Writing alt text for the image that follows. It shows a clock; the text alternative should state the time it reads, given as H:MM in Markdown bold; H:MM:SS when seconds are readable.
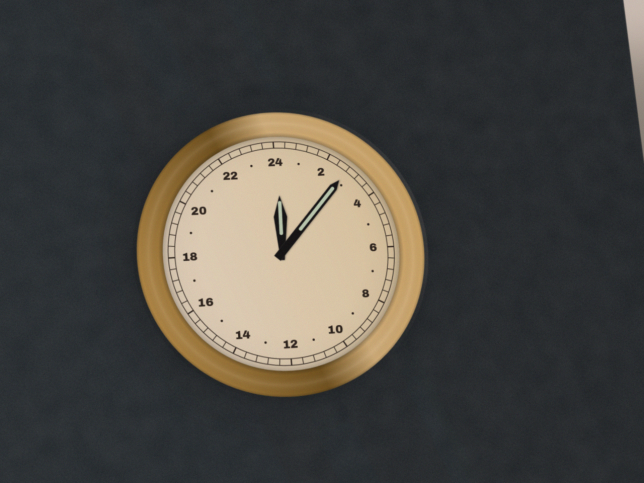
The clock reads **0:07**
